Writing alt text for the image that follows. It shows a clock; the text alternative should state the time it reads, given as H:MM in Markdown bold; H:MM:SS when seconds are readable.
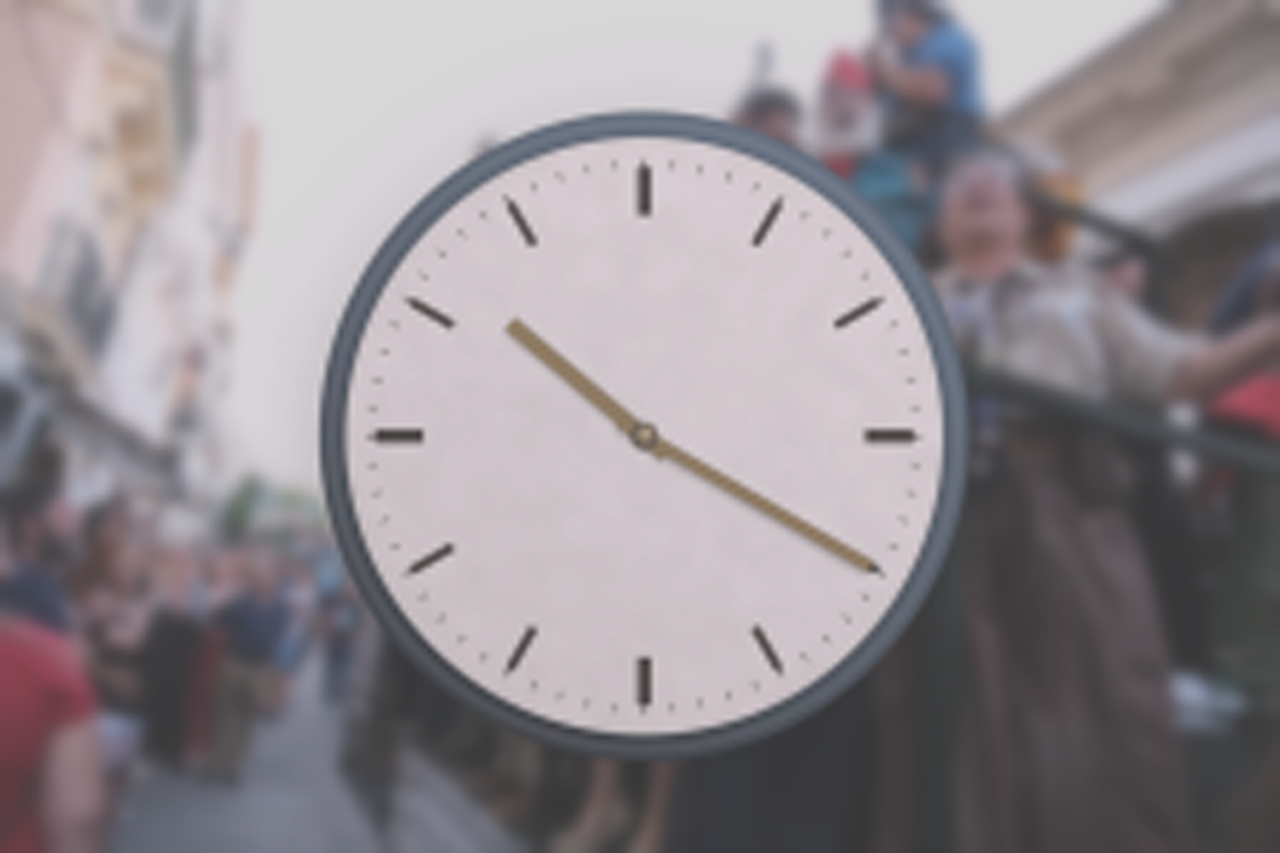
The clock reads **10:20**
